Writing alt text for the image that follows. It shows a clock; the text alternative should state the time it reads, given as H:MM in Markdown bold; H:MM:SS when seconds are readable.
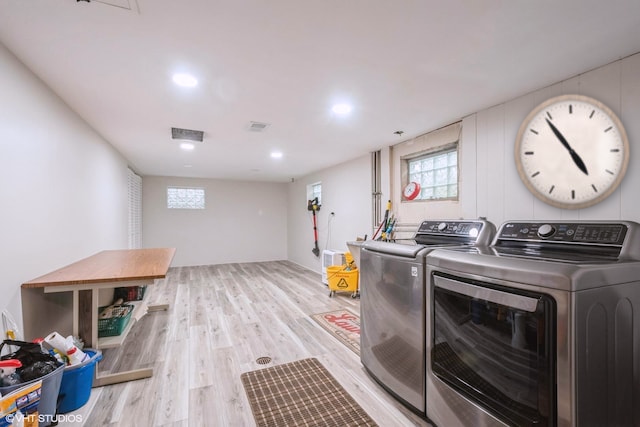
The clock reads **4:54**
